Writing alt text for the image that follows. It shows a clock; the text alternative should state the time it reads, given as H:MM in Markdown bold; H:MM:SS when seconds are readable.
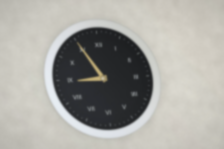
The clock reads **8:55**
